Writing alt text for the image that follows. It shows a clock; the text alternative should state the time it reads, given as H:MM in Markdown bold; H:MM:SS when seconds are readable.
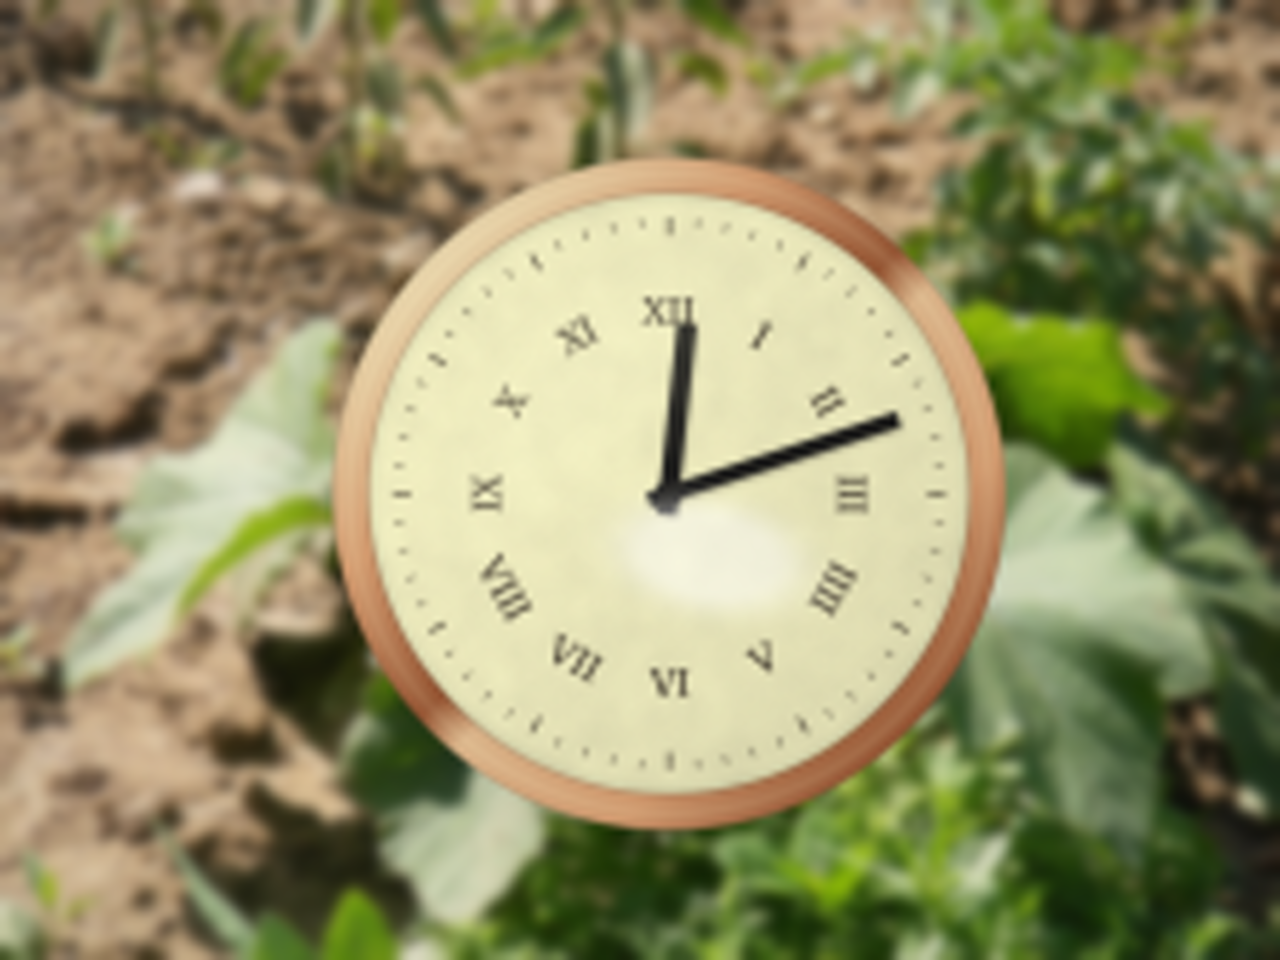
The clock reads **12:12**
